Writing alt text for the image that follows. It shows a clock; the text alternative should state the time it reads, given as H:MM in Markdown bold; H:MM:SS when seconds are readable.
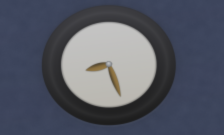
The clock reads **8:27**
